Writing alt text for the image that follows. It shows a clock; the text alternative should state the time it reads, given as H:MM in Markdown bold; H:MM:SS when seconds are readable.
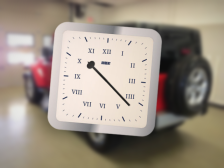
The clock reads **10:22**
